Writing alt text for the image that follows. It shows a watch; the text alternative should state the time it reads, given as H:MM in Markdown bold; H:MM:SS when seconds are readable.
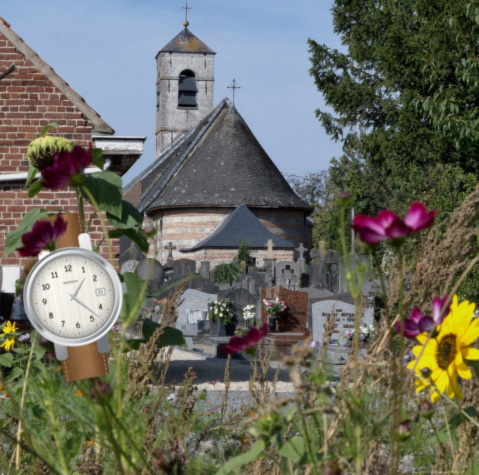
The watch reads **1:23**
